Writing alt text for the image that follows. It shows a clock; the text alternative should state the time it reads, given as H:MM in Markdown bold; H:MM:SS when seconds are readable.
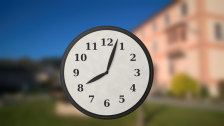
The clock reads **8:03**
